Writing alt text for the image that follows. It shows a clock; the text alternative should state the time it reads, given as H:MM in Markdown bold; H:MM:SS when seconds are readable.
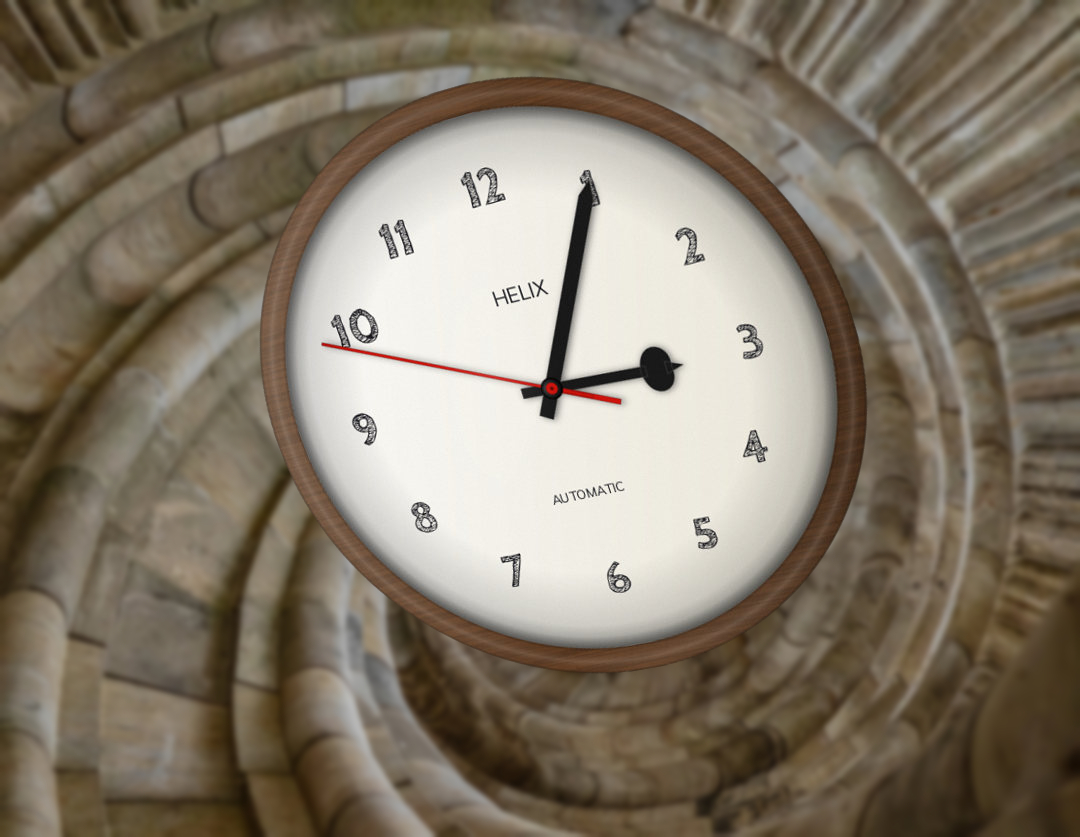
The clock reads **3:04:49**
